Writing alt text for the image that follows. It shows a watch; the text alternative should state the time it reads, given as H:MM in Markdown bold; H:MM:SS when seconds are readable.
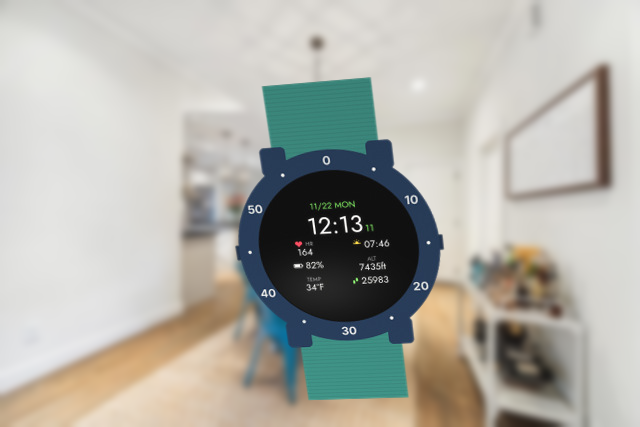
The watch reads **12:13:11**
